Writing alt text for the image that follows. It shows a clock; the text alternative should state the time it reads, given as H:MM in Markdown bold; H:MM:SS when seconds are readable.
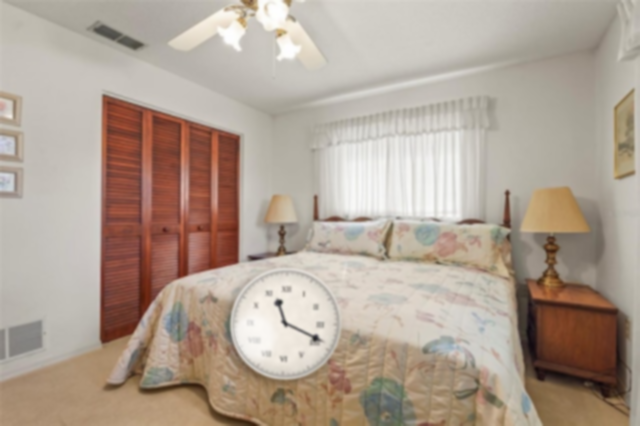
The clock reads **11:19**
